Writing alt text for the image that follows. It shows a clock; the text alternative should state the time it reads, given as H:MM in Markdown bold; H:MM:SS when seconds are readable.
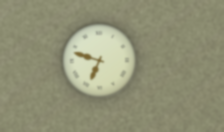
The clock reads **6:48**
